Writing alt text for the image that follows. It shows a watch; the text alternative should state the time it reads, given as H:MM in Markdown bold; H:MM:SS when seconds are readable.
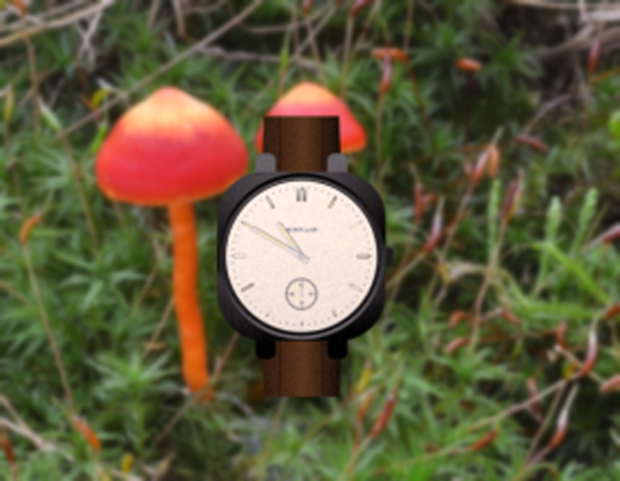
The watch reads **10:50**
